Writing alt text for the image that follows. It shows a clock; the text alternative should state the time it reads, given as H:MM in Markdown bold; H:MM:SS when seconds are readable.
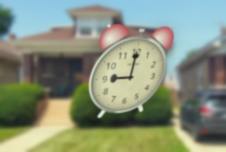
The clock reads **9:00**
